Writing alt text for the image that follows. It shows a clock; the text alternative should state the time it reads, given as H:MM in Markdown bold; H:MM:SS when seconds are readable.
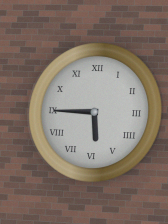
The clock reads **5:45**
